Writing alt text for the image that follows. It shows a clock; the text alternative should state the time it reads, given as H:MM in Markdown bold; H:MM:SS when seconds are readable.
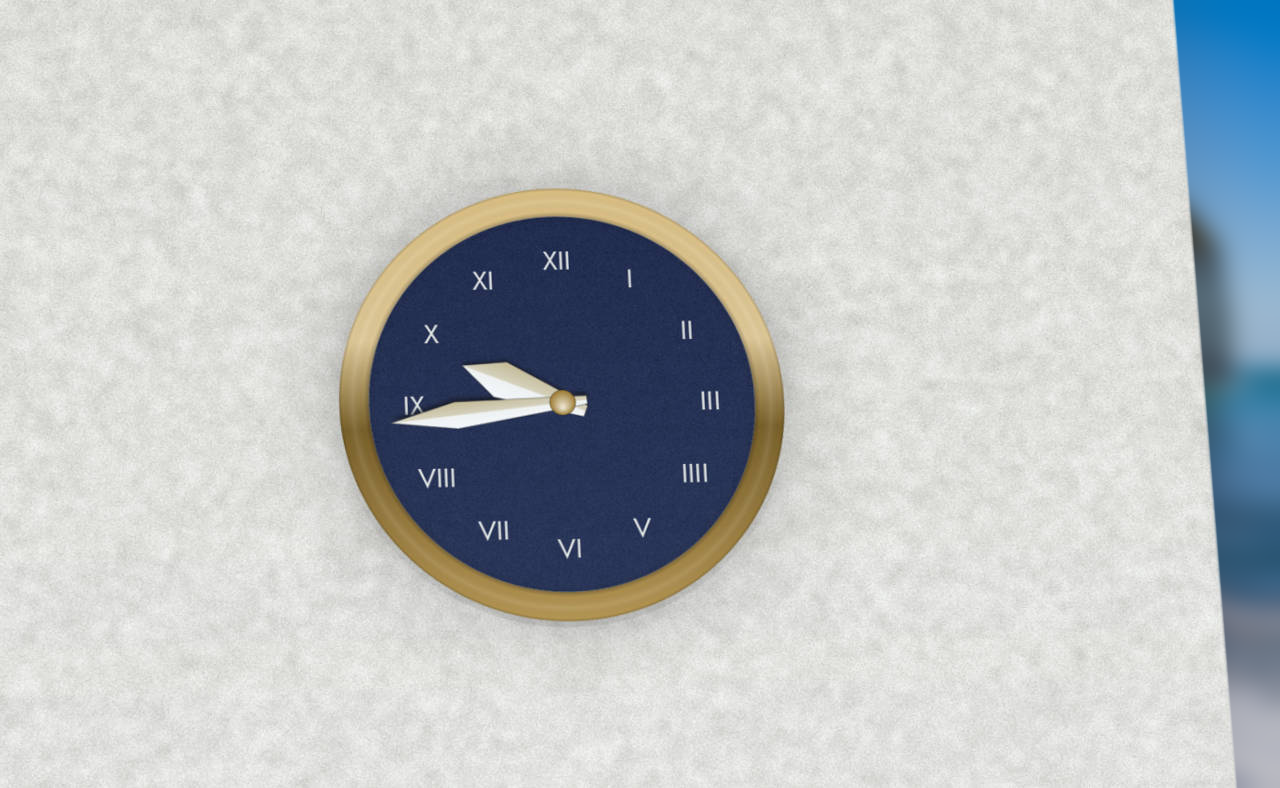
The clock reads **9:44**
